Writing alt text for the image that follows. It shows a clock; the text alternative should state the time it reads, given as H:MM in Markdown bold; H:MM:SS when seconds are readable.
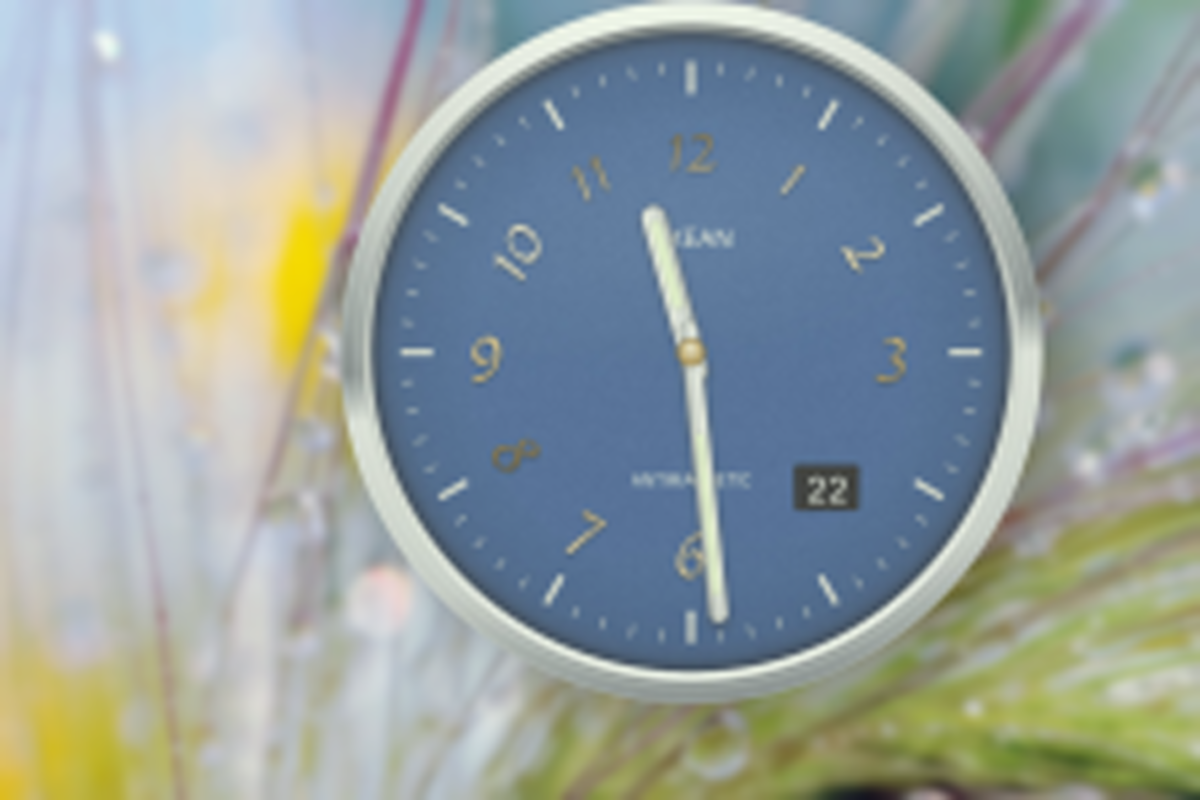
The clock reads **11:29**
